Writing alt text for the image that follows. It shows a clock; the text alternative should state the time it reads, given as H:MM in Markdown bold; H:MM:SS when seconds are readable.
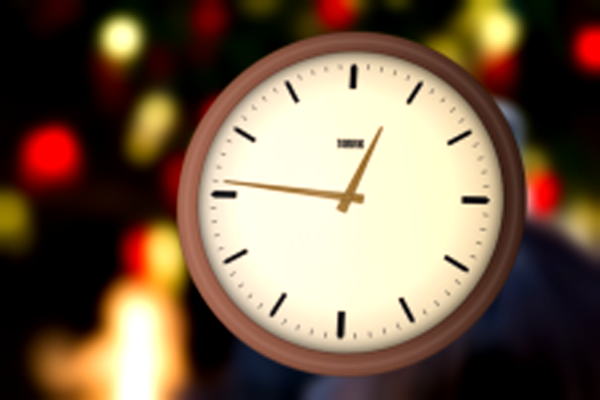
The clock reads **12:46**
